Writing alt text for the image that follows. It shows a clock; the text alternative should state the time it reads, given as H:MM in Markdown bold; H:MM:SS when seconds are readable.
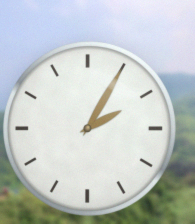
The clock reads **2:05**
